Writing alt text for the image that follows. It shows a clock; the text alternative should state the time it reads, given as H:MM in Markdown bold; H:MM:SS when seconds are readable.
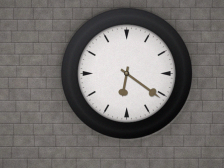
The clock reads **6:21**
